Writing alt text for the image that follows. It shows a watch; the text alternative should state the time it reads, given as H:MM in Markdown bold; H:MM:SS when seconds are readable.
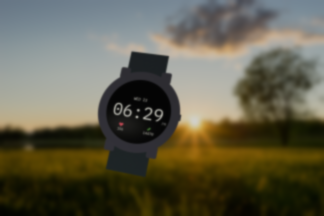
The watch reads **6:29**
